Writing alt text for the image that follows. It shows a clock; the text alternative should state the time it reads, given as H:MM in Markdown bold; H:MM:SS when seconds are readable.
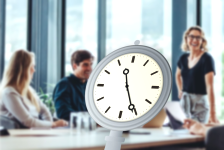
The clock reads **11:26**
